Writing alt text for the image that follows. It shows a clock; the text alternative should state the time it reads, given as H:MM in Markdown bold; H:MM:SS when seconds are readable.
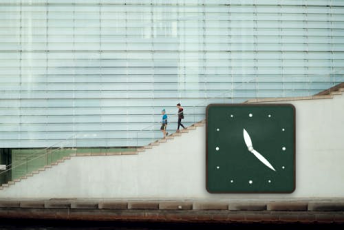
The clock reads **11:22**
